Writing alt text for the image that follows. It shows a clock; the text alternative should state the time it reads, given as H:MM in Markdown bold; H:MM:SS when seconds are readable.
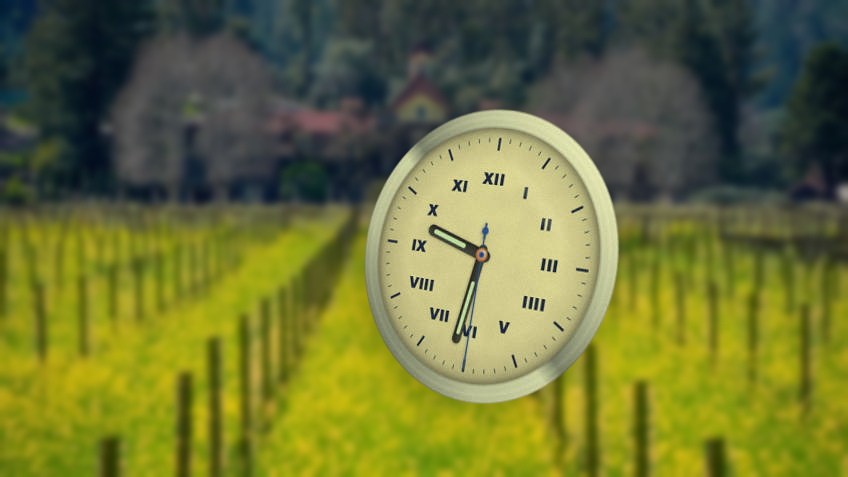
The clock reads **9:31:30**
